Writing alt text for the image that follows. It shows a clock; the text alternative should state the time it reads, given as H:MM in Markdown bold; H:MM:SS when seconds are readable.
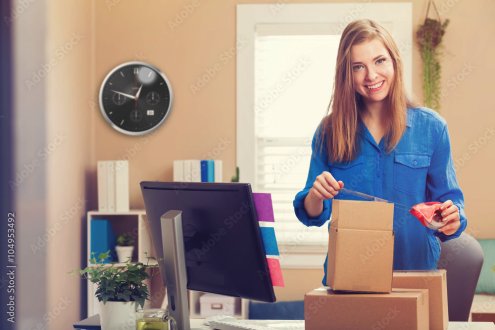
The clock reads **12:48**
